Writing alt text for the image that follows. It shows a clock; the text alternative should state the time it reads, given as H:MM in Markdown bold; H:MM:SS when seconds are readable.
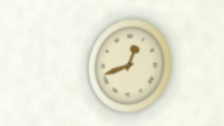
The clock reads **12:42**
